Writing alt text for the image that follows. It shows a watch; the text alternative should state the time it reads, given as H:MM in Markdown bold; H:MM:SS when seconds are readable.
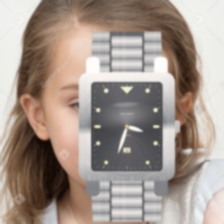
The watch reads **3:33**
